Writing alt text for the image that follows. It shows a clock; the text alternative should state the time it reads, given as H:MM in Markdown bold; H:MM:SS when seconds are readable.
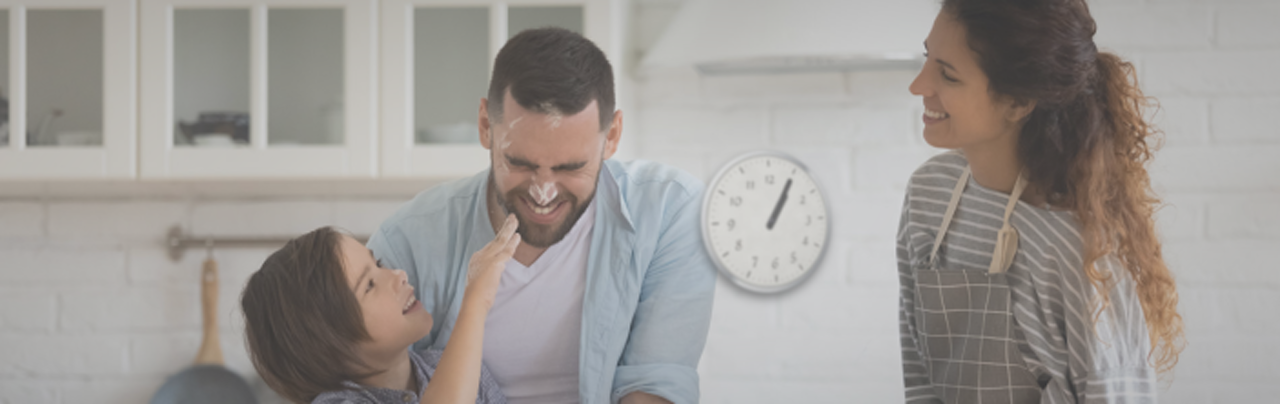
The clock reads **1:05**
